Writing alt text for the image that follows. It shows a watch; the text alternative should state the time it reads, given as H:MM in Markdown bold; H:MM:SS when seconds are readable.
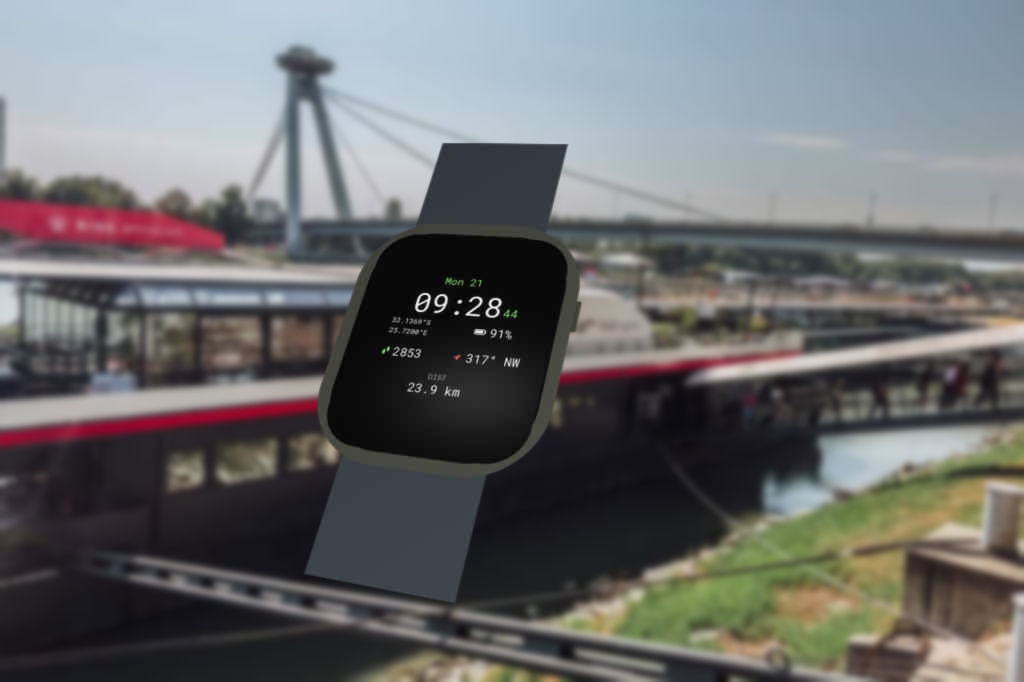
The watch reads **9:28:44**
